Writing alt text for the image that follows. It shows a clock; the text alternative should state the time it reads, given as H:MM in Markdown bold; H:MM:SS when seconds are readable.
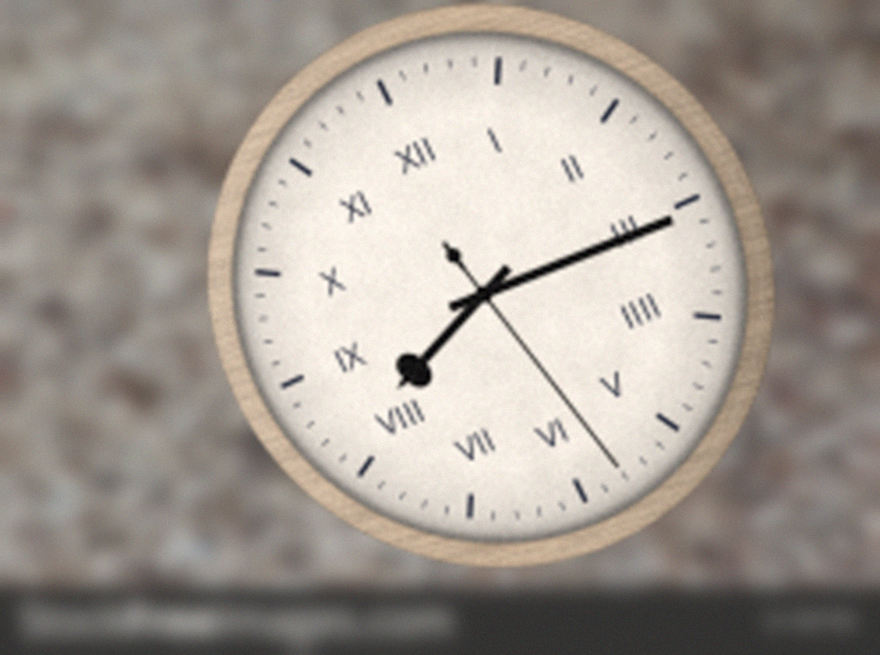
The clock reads **8:15:28**
